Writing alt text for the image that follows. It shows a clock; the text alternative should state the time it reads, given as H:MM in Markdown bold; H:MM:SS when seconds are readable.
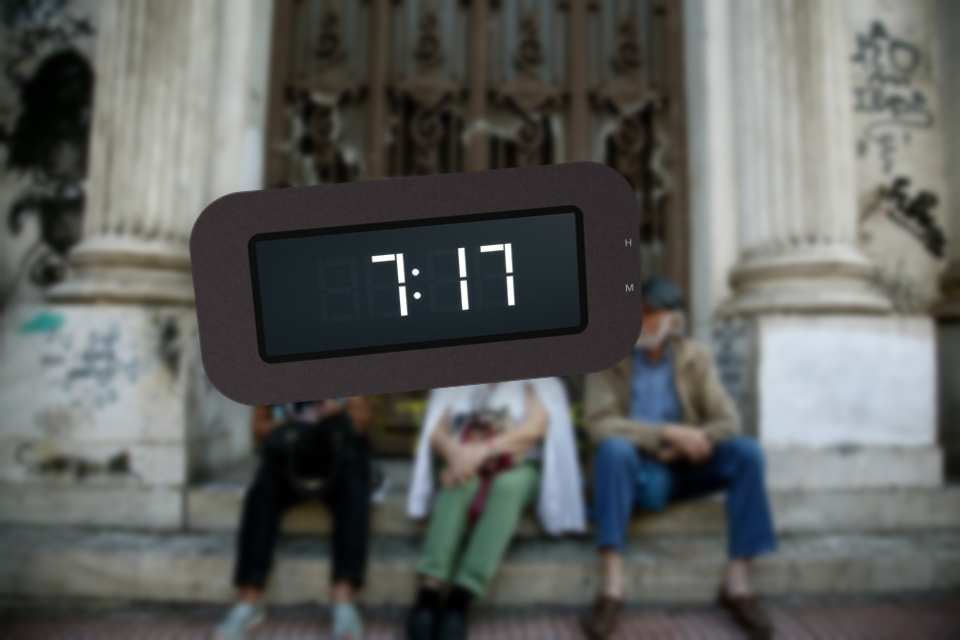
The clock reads **7:17**
